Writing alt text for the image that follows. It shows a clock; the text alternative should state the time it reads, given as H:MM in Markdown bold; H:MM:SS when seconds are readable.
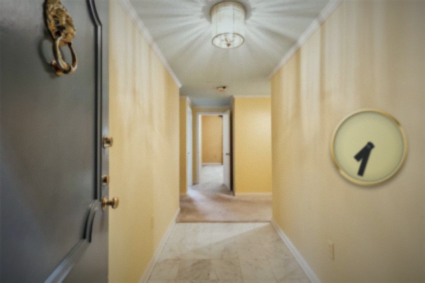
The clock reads **7:33**
